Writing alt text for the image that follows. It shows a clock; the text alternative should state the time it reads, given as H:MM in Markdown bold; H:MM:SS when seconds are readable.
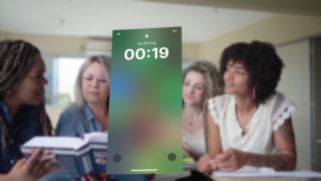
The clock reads **0:19**
